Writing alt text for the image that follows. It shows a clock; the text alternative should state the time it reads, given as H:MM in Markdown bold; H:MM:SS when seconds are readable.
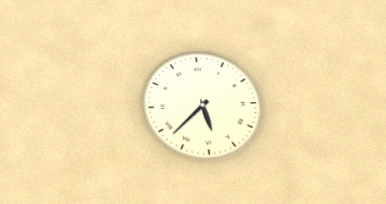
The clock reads **5:38**
